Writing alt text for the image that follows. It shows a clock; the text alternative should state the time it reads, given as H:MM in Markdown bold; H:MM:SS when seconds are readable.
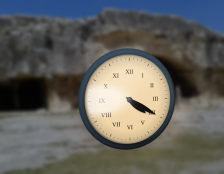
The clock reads **4:20**
